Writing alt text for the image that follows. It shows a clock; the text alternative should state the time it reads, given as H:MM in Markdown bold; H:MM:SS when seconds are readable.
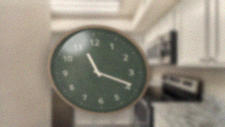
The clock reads **11:19**
